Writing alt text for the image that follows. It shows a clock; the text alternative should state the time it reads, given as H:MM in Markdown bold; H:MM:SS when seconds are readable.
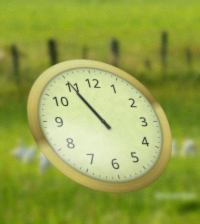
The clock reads **10:55**
